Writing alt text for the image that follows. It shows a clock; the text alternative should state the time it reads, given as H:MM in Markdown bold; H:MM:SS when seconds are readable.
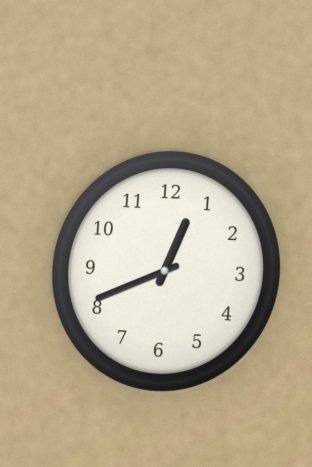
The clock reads **12:41**
